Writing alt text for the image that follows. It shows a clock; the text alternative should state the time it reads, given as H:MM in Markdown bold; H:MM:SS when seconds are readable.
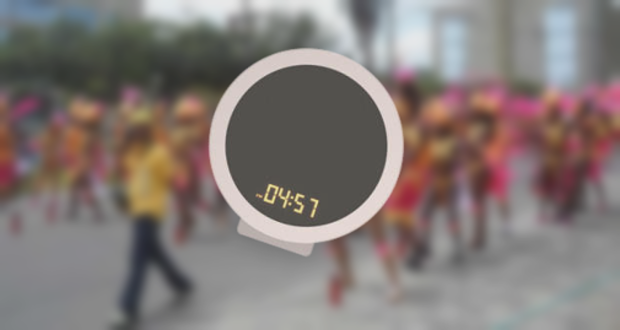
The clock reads **4:57**
